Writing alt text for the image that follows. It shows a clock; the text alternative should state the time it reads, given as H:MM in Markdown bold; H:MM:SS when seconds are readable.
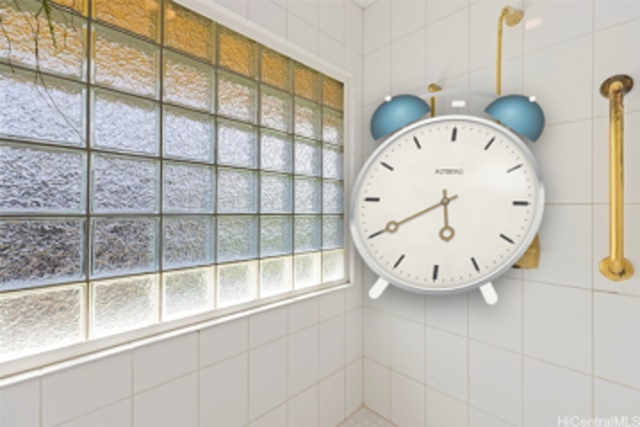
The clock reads **5:40**
